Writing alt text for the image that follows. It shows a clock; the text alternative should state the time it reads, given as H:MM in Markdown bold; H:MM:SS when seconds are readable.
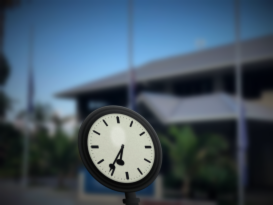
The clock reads **6:36**
